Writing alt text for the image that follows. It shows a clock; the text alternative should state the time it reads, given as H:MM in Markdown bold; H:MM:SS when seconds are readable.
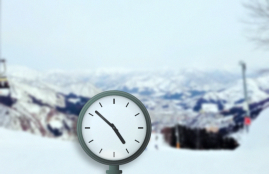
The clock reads **4:52**
